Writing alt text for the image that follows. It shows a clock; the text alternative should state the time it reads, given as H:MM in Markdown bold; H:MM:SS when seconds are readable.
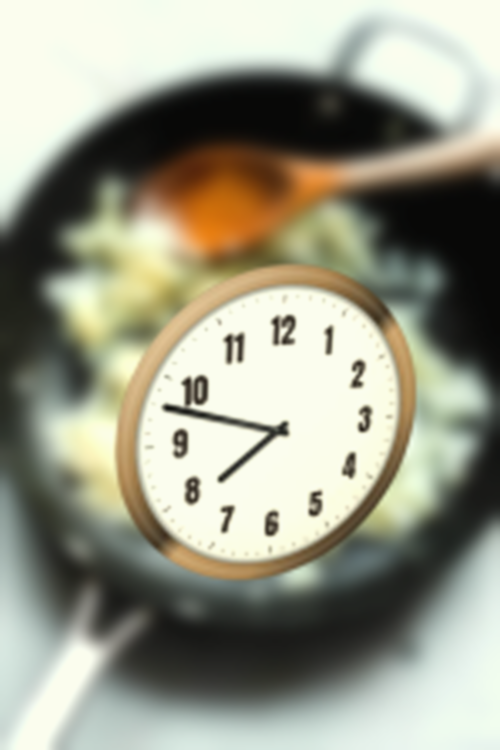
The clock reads **7:48**
